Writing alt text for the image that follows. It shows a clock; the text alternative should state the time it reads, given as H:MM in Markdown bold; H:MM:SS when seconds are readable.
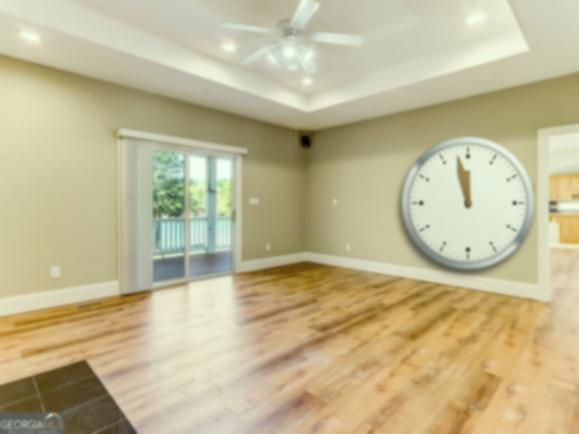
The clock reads **11:58**
